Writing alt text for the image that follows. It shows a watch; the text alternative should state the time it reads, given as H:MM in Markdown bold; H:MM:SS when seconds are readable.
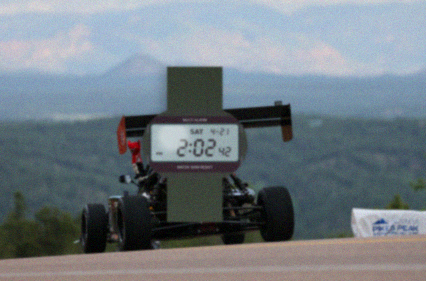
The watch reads **2:02**
